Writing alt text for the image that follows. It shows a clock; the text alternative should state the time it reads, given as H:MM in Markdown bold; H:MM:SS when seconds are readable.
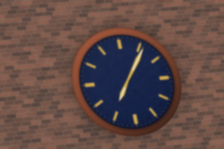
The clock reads **7:06**
